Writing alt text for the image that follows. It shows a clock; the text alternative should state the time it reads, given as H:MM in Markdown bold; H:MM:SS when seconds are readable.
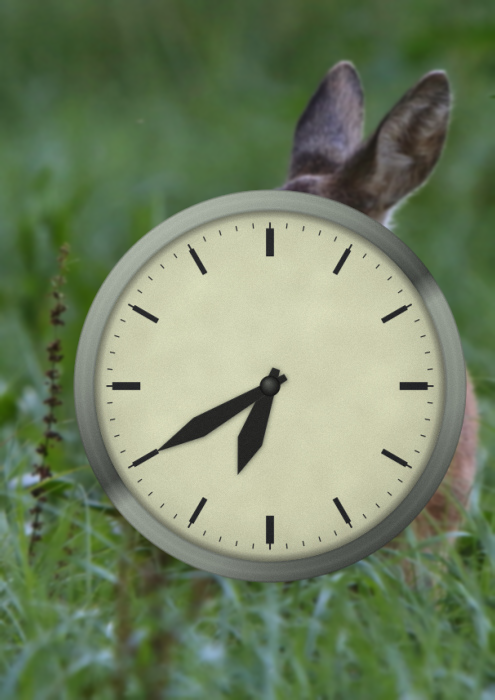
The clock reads **6:40**
